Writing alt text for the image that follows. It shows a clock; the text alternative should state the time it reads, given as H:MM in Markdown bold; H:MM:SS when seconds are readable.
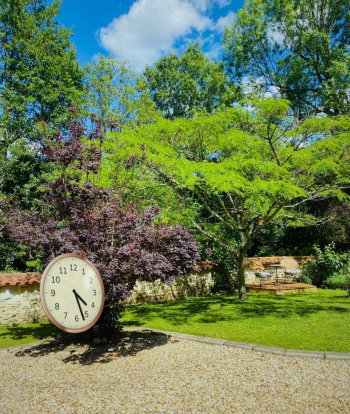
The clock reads **4:27**
